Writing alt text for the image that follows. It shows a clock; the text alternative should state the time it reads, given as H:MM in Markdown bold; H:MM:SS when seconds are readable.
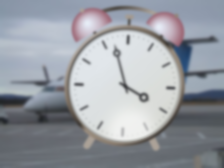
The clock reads **3:57**
